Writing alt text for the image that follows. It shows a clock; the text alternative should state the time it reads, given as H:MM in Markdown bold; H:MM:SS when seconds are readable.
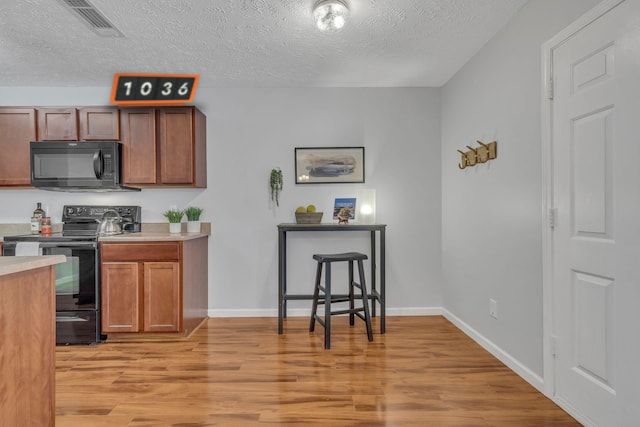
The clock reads **10:36**
